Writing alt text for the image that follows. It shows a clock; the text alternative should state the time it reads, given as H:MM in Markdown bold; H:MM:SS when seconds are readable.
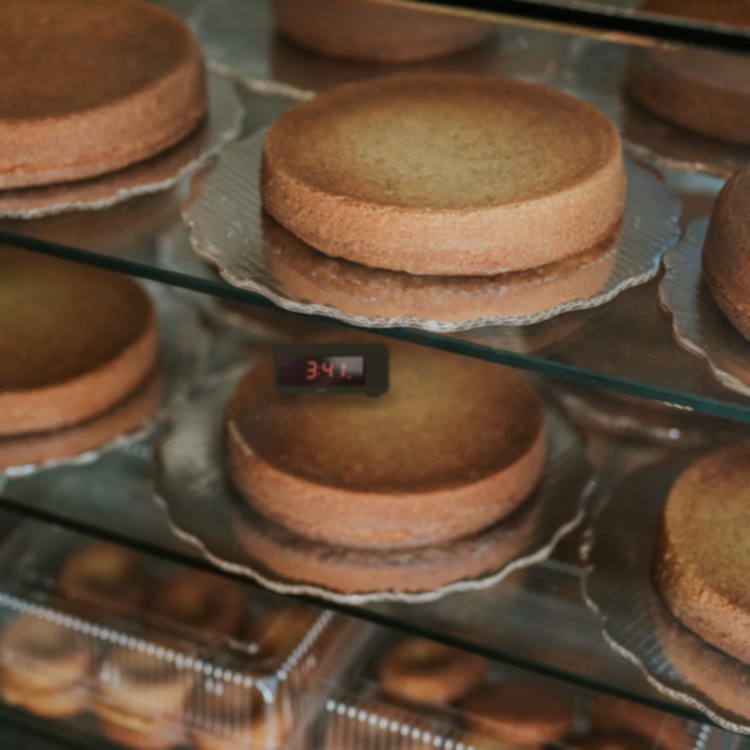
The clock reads **3:41**
